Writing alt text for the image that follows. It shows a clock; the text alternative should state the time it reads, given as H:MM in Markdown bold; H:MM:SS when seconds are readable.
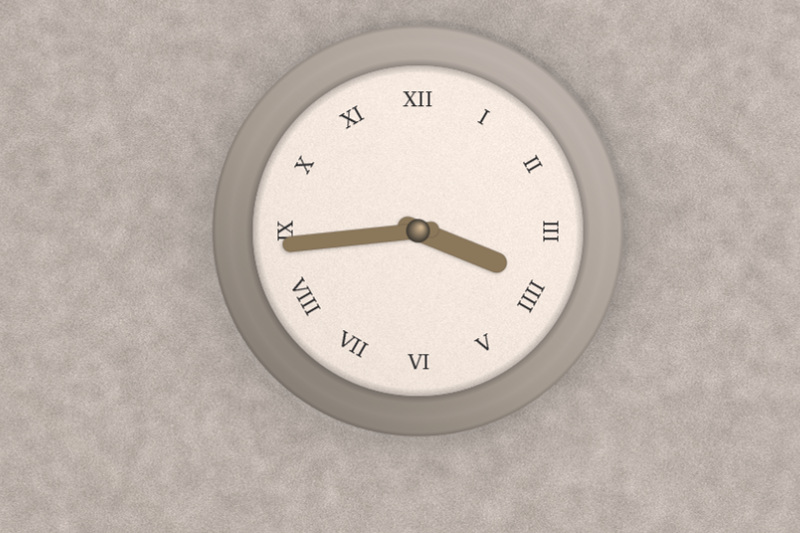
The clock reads **3:44**
